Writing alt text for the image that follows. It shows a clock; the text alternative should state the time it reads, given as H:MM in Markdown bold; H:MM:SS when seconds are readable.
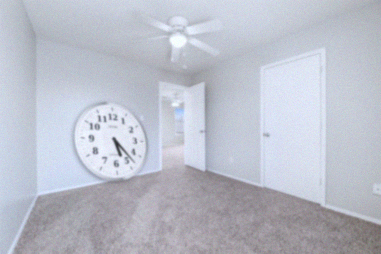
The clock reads **5:23**
